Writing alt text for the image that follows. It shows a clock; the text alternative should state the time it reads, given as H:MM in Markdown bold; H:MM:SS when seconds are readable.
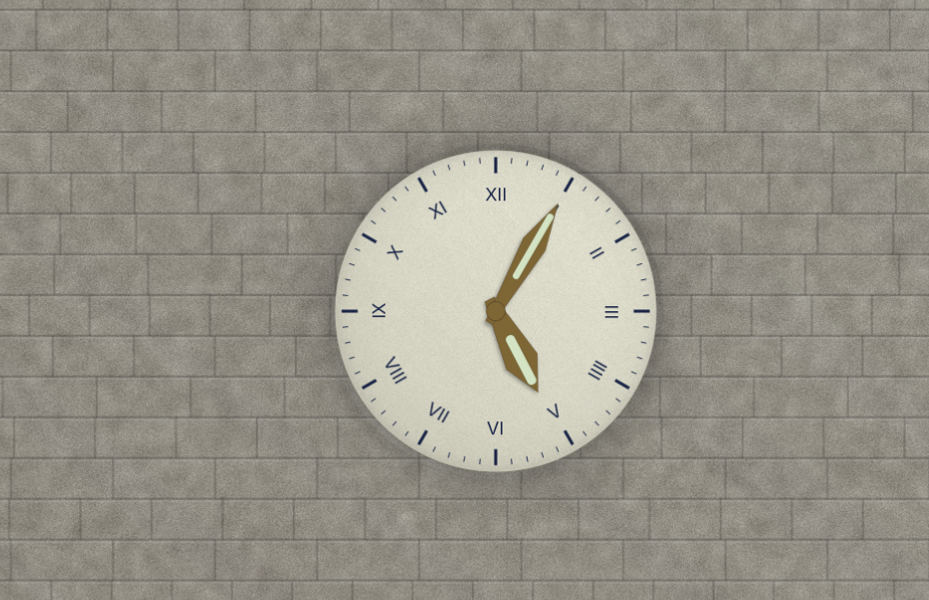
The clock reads **5:05**
